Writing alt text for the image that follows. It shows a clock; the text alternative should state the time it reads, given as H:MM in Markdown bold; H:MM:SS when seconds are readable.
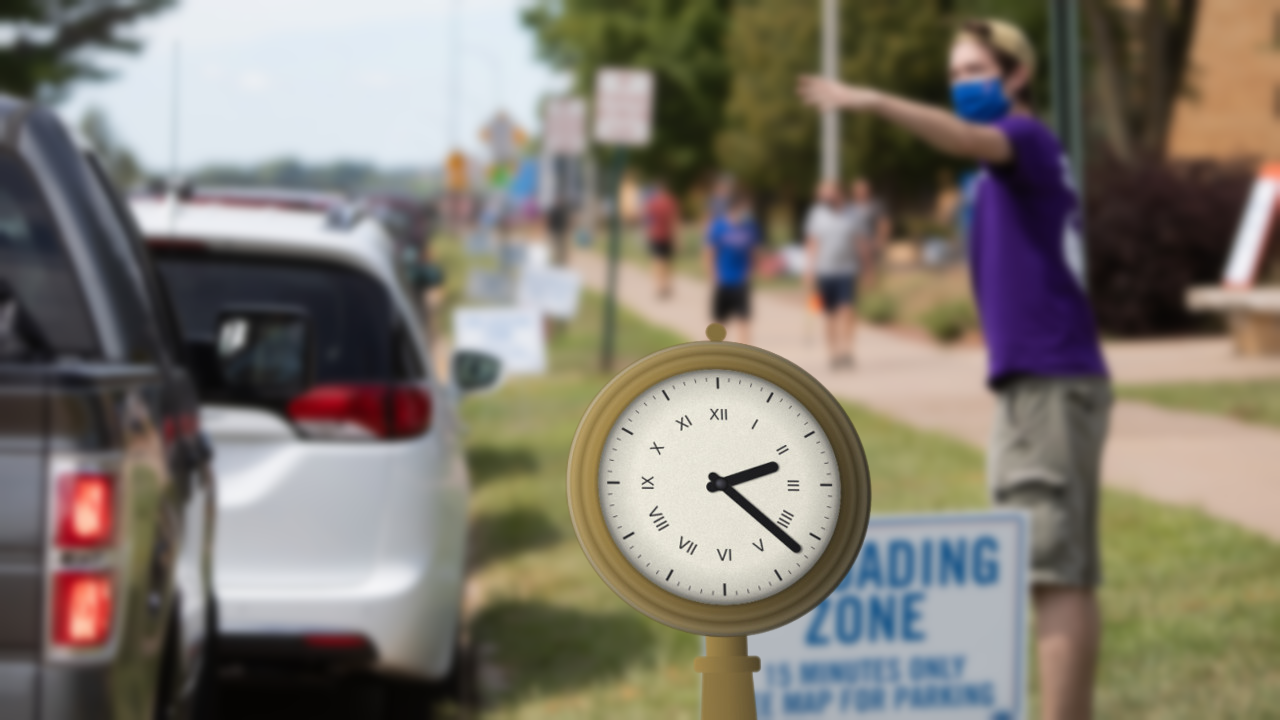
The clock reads **2:22**
